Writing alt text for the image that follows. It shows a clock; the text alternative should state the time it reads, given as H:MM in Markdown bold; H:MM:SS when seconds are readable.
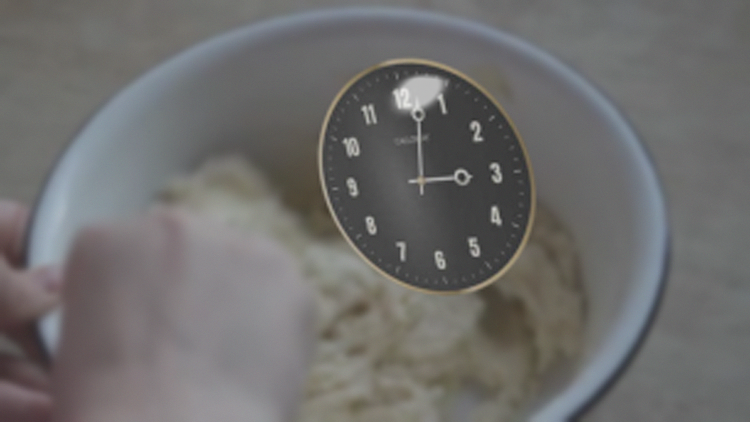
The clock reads **3:02**
